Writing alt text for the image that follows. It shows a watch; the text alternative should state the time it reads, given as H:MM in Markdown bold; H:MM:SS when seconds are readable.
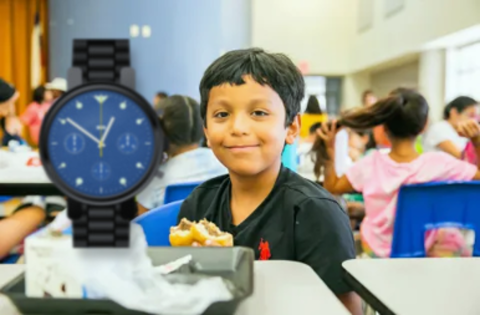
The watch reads **12:51**
